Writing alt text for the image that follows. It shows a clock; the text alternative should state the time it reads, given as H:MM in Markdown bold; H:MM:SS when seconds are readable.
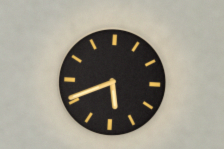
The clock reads **5:41**
